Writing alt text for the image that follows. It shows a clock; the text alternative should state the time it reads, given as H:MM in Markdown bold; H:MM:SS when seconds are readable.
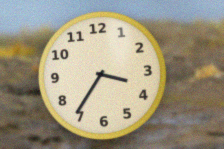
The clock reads **3:36**
